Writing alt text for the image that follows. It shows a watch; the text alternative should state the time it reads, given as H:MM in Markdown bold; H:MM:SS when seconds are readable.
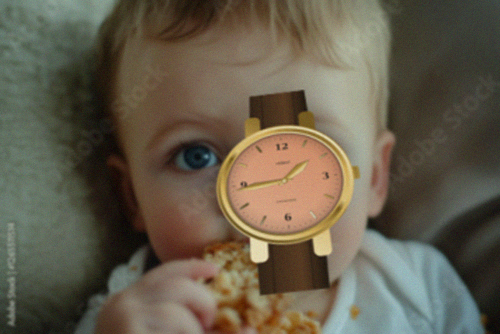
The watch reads **1:44**
